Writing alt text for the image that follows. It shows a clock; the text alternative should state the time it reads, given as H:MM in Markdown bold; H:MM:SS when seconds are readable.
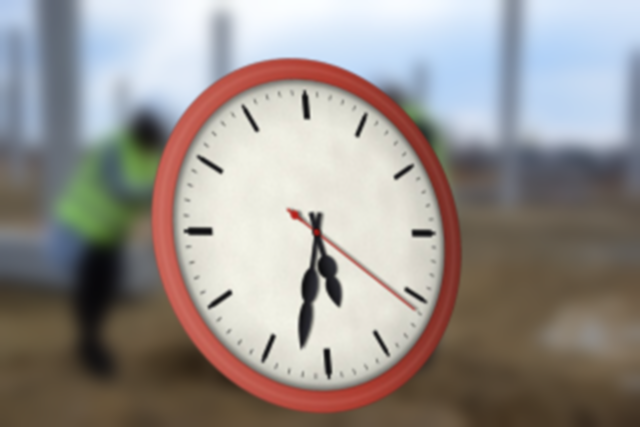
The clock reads **5:32:21**
